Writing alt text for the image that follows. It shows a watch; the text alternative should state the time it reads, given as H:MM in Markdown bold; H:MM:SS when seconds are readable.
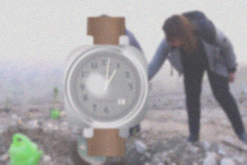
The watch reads **1:01**
